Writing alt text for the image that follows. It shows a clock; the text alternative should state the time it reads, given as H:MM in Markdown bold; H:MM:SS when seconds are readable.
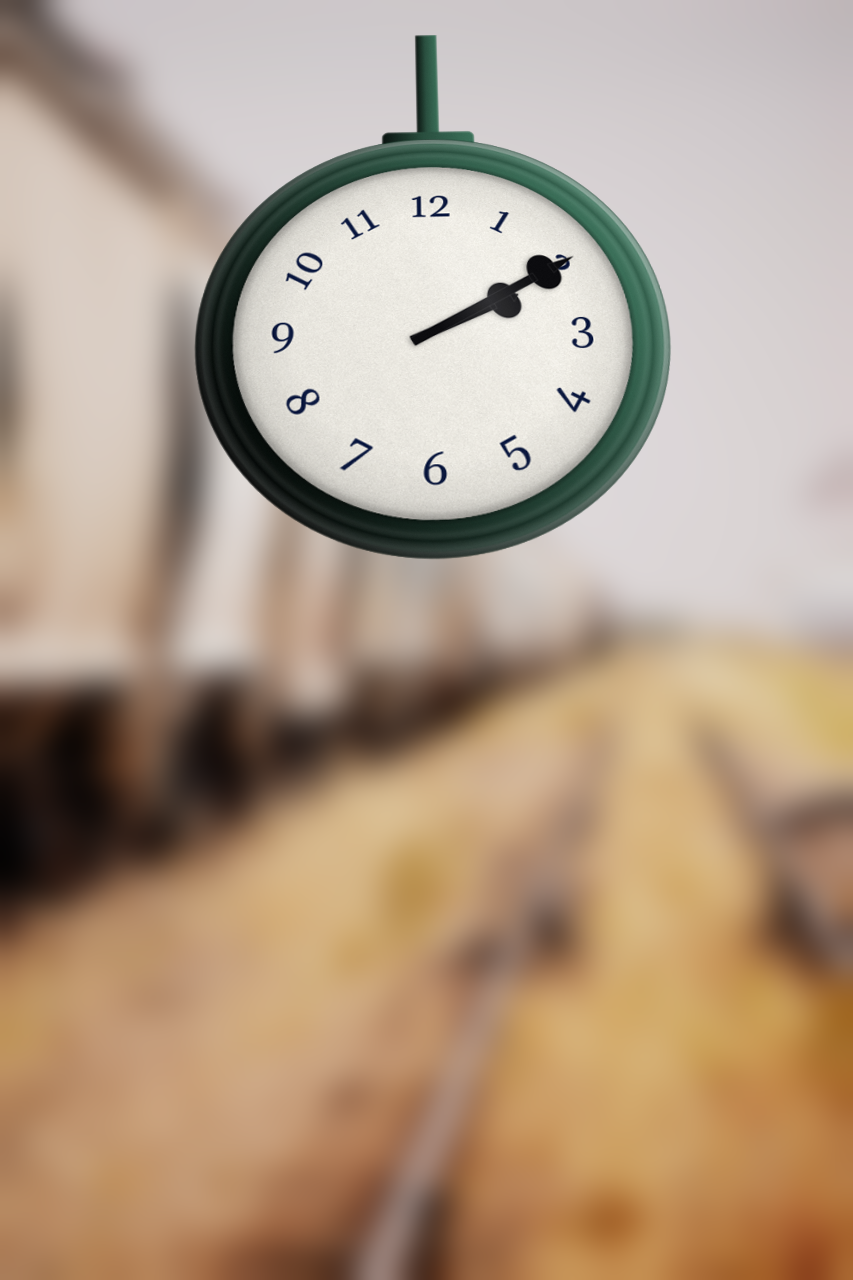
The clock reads **2:10**
